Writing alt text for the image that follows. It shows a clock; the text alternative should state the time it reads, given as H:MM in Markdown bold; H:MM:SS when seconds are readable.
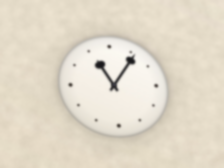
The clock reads **11:06**
